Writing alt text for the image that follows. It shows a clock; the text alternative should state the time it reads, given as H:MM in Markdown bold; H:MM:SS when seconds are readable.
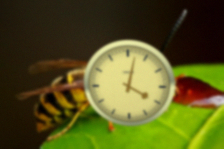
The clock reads **4:02**
